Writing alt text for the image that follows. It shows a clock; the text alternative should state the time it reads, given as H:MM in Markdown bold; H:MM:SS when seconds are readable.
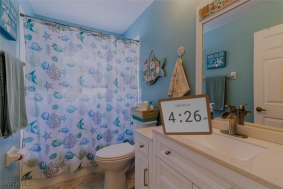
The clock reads **4:26**
